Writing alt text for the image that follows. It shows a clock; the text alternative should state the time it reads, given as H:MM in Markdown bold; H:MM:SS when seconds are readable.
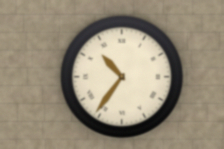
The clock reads **10:36**
